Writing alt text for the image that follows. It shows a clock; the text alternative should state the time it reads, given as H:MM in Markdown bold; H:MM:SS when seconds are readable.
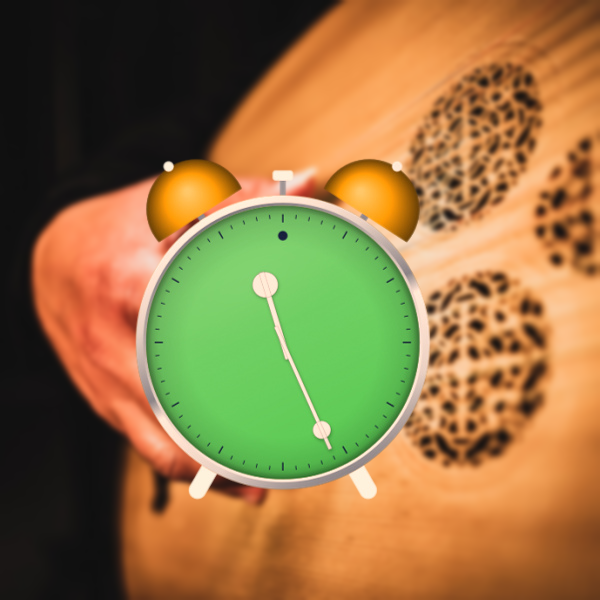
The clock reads **11:26**
